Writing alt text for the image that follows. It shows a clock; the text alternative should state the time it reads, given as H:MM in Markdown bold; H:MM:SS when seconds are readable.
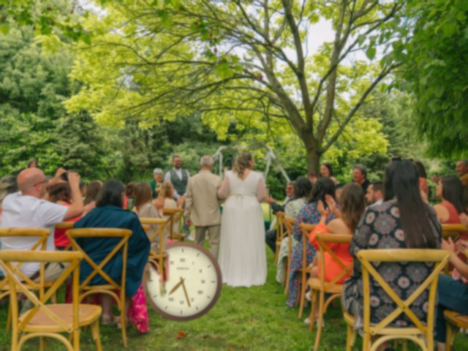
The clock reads **7:27**
